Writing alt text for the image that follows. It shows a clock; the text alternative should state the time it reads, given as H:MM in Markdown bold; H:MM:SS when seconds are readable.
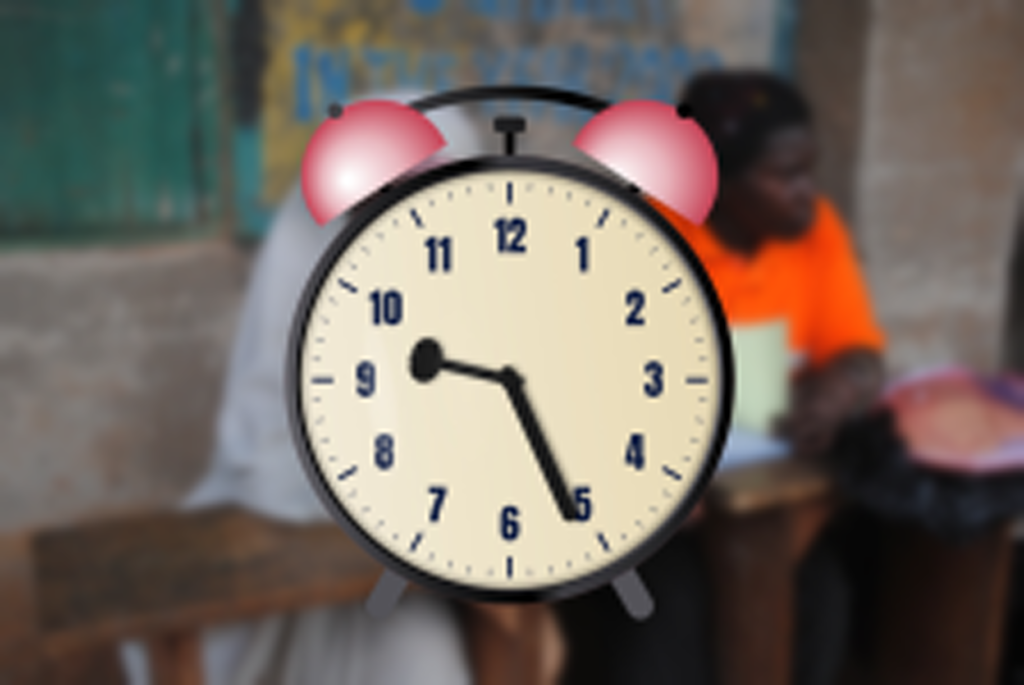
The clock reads **9:26**
